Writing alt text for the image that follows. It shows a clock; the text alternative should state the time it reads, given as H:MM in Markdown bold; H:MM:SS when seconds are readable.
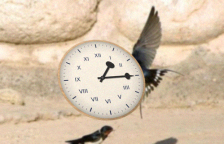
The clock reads **1:15**
